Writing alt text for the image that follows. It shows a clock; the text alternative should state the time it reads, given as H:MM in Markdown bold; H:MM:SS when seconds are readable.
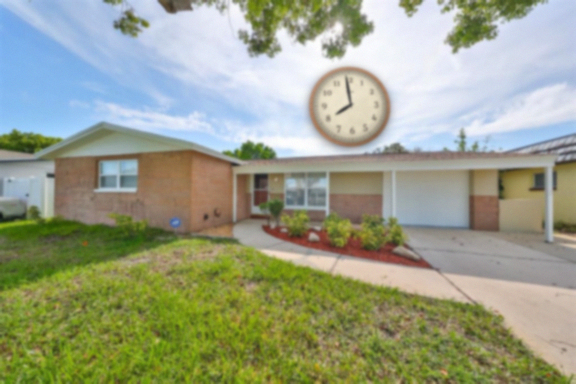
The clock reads **7:59**
